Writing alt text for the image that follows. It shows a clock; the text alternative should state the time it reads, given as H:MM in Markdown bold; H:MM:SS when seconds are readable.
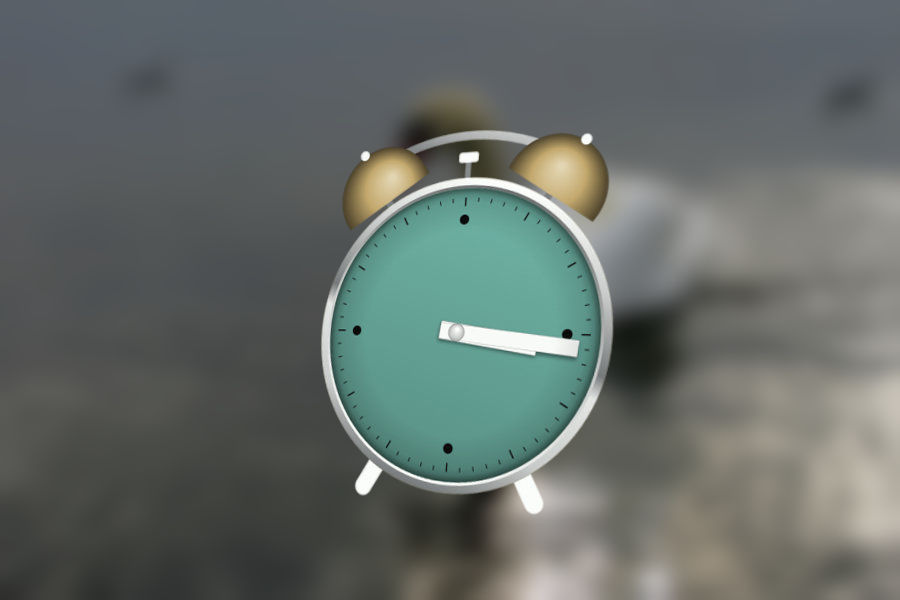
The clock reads **3:16**
